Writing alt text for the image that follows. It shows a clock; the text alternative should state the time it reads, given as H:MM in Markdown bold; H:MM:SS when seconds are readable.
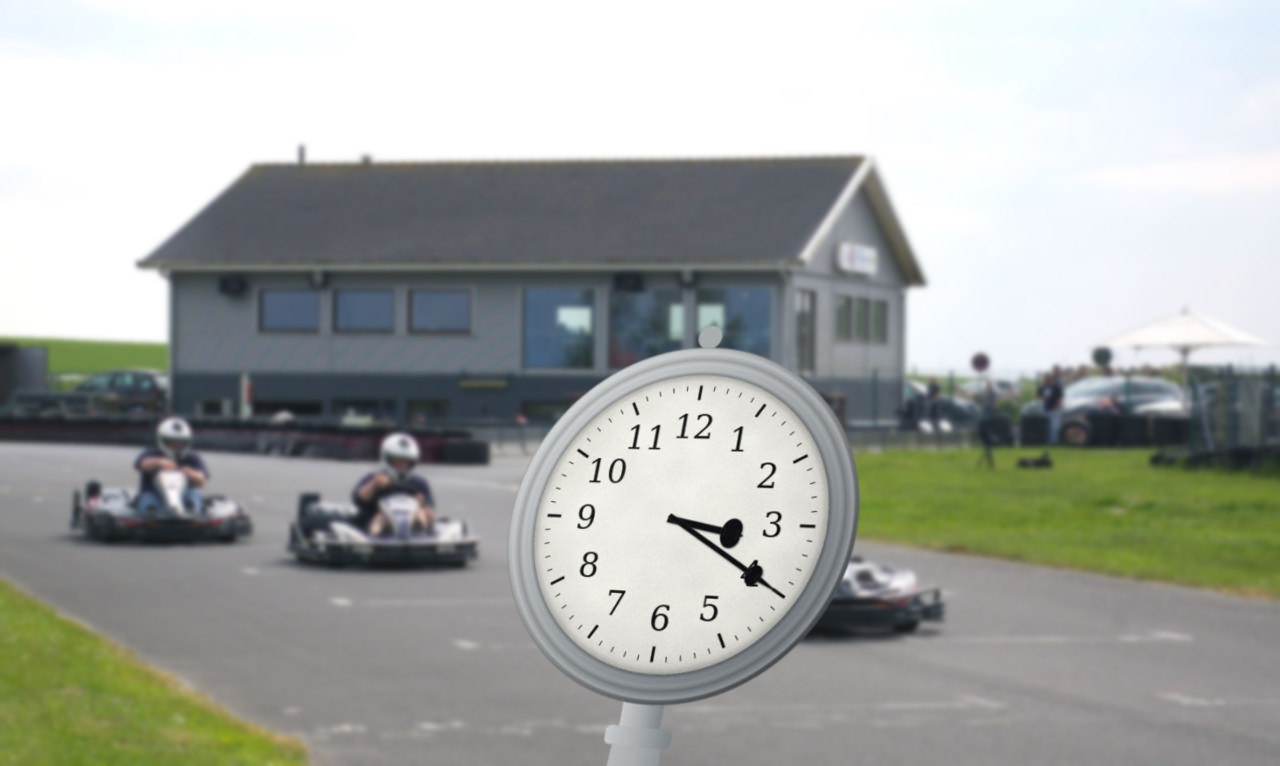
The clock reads **3:20**
